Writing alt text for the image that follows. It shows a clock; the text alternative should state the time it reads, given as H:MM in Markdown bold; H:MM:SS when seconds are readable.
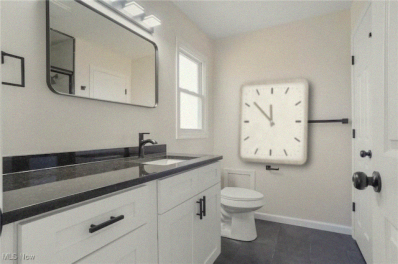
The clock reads **11:52**
